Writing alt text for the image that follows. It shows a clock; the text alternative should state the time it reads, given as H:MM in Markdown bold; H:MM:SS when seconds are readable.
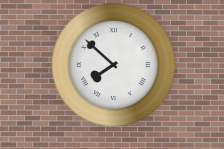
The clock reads **7:52**
